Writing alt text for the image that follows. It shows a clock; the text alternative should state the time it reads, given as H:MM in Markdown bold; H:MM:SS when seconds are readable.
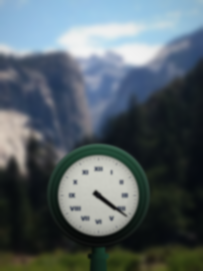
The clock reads **4:21**
